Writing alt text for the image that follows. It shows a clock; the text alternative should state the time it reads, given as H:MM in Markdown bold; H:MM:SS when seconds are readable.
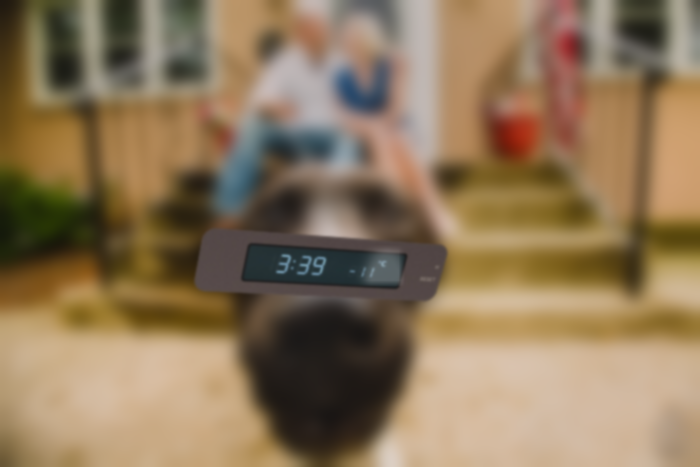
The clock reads **3:39**
